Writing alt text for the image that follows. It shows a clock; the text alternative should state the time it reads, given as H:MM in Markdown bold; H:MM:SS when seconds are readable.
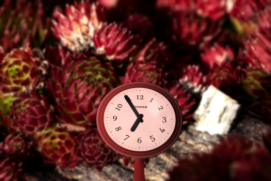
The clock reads **6:55**
